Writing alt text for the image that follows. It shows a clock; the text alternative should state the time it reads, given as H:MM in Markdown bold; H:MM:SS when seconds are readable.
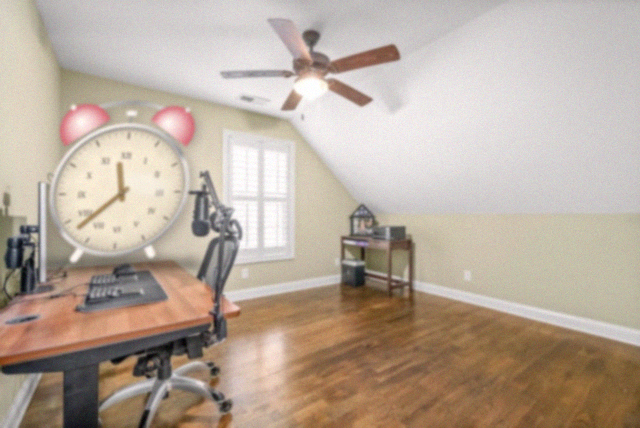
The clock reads **11:38**
